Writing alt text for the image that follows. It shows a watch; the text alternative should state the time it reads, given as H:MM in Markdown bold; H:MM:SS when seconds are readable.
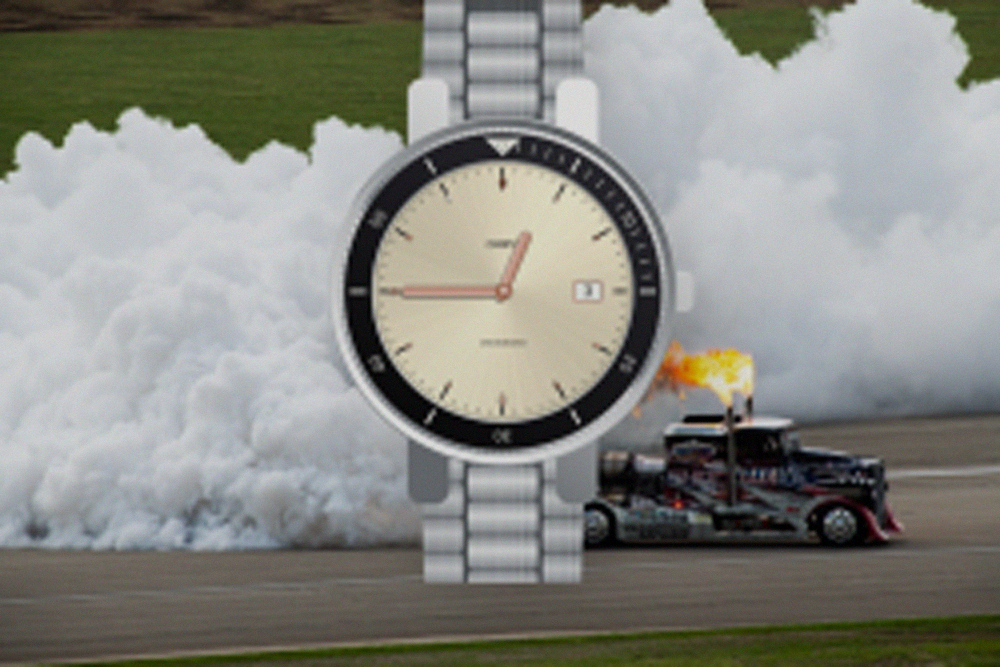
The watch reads **12:45**
